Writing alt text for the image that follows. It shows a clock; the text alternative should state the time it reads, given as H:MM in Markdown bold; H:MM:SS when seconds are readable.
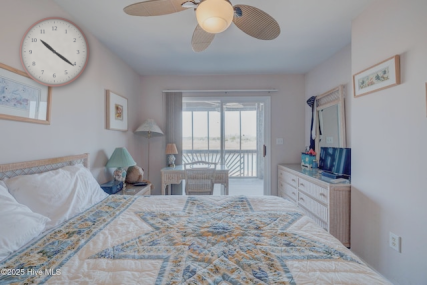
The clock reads **10:21**
